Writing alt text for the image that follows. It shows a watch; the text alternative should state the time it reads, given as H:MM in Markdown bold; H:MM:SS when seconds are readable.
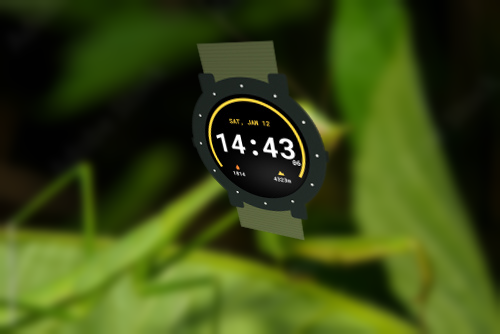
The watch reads **14:43**
